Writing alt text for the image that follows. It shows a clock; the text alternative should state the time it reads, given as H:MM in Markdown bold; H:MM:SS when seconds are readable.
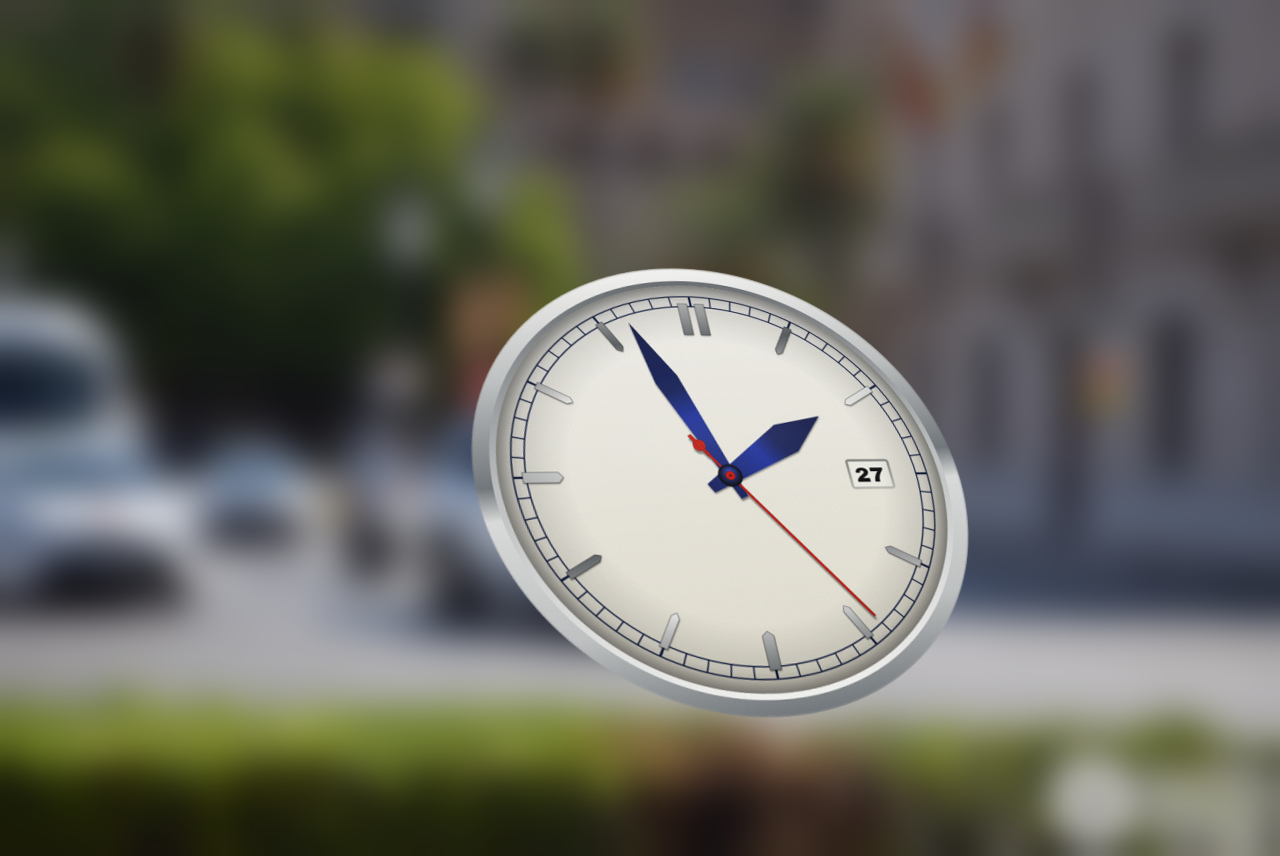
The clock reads **1:56:24**
